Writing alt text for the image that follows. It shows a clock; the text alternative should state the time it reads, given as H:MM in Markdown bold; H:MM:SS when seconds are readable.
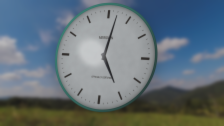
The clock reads **5:02**
